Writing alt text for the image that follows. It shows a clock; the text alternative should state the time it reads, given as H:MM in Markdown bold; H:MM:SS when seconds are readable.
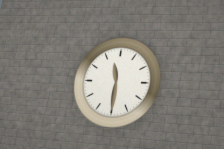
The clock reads **11:30**
